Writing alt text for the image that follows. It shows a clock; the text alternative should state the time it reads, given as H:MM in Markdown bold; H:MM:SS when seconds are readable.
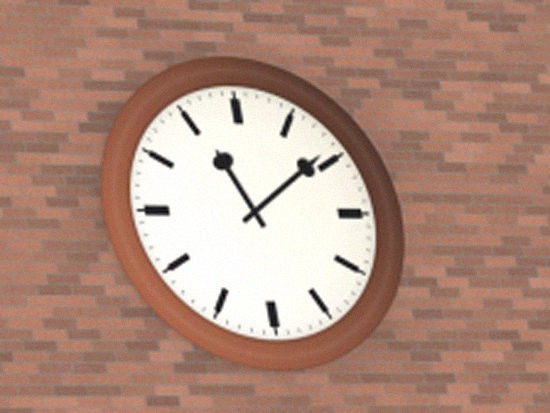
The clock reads **11:09**
